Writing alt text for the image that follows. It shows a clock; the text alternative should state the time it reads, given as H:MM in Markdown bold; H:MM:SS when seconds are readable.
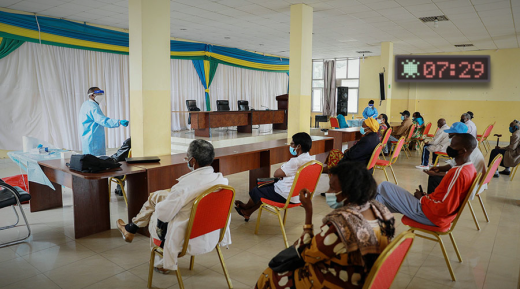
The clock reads **7:29**
